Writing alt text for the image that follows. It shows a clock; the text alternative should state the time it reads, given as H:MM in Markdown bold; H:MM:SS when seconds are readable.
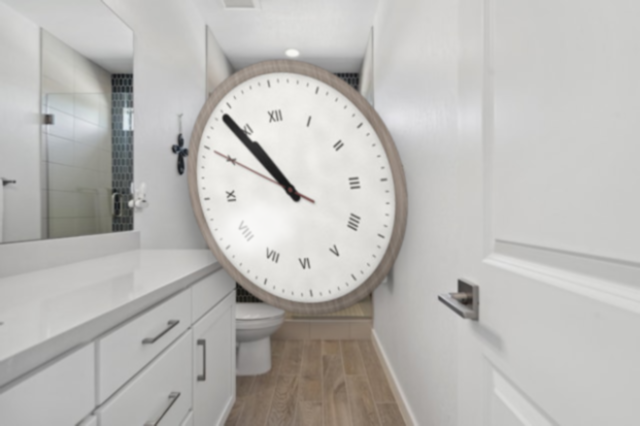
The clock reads **10:53:50**
